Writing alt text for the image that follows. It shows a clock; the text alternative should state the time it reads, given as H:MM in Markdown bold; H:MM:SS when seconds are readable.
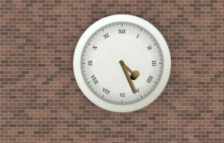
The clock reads **4:26**
